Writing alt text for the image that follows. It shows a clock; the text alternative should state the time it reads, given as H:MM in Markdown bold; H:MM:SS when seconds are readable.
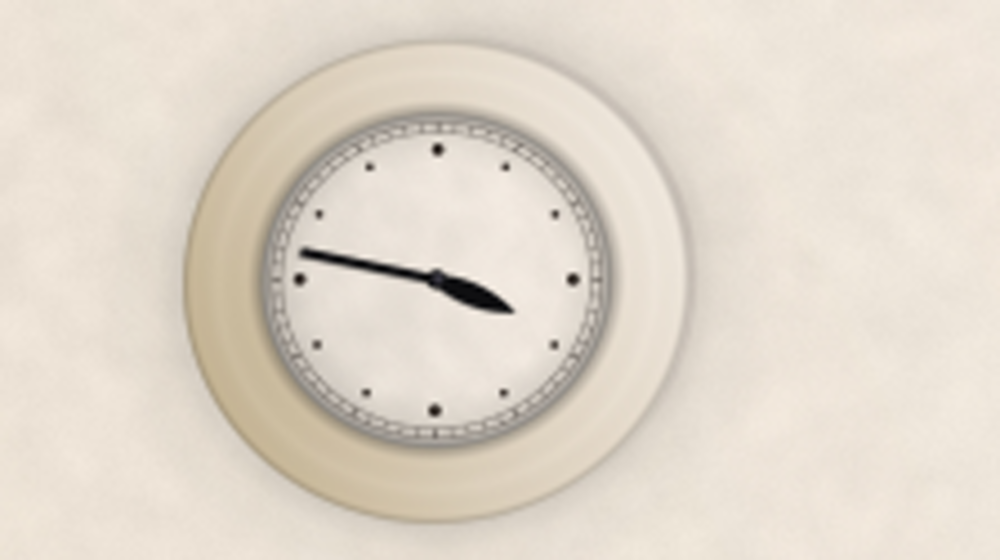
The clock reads **3:47**
